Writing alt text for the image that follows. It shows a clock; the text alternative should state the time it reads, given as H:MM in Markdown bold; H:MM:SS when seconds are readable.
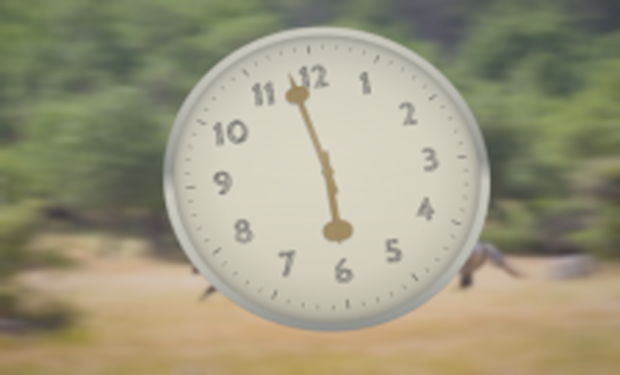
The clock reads **5:58**
